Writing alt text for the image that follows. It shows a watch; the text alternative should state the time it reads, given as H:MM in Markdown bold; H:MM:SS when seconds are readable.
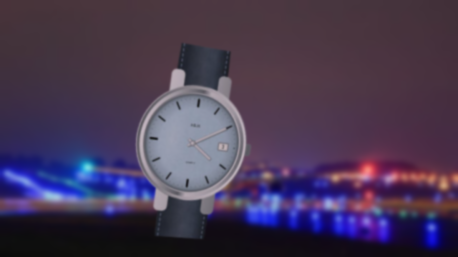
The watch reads **4:10**
